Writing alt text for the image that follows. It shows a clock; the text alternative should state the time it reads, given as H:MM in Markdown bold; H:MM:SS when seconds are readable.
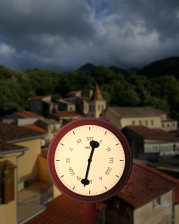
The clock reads **12:32**
